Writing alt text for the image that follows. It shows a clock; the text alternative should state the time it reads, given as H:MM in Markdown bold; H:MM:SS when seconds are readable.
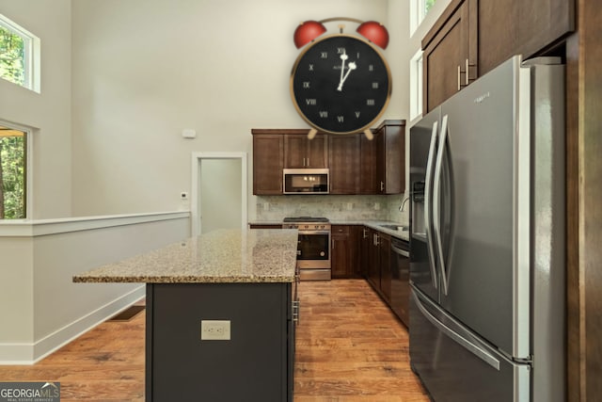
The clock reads **1:01**
